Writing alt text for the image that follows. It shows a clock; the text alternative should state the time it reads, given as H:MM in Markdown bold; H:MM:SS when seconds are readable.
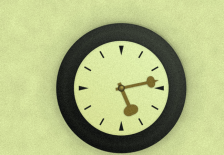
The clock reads **5:13**
